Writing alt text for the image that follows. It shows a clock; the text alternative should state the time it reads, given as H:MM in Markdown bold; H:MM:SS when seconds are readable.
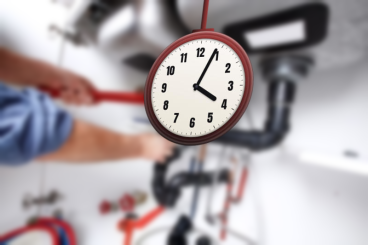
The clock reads **4:04**
